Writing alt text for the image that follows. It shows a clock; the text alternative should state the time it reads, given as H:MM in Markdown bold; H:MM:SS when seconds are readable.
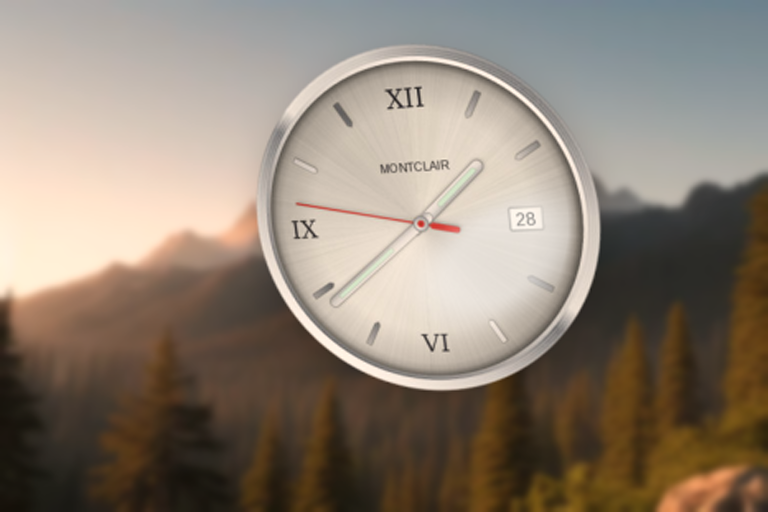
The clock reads **1:38:47**
